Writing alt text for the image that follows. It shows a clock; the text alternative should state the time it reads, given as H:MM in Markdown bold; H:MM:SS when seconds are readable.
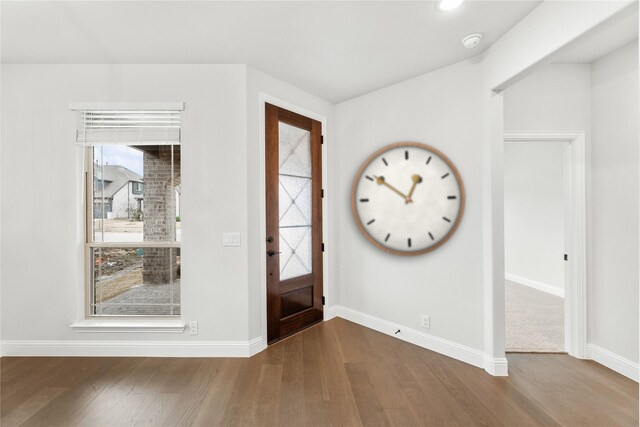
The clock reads **12:51**
